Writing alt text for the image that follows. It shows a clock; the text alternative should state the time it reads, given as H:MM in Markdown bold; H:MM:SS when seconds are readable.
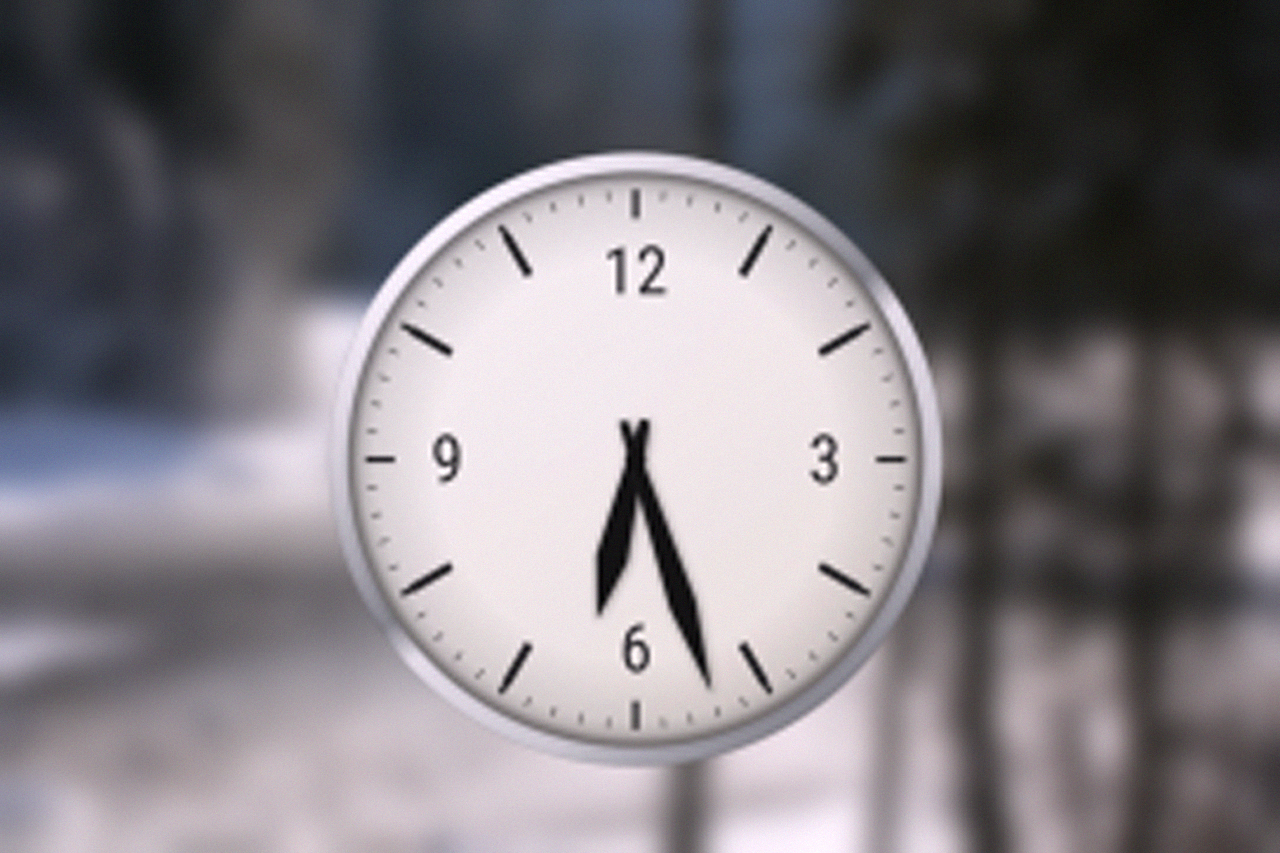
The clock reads **6:27**
